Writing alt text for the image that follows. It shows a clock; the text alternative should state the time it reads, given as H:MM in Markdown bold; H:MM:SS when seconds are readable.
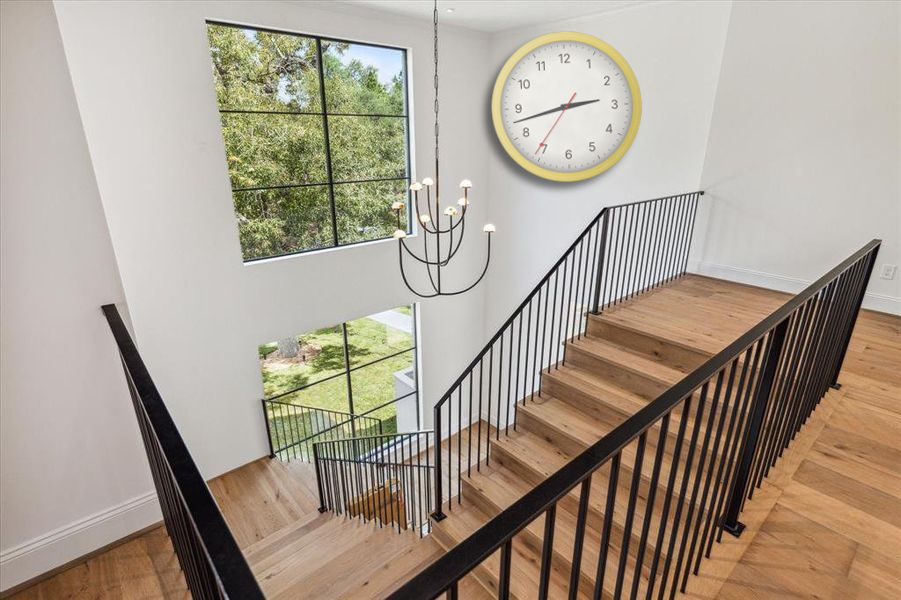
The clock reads **2:42:36**
